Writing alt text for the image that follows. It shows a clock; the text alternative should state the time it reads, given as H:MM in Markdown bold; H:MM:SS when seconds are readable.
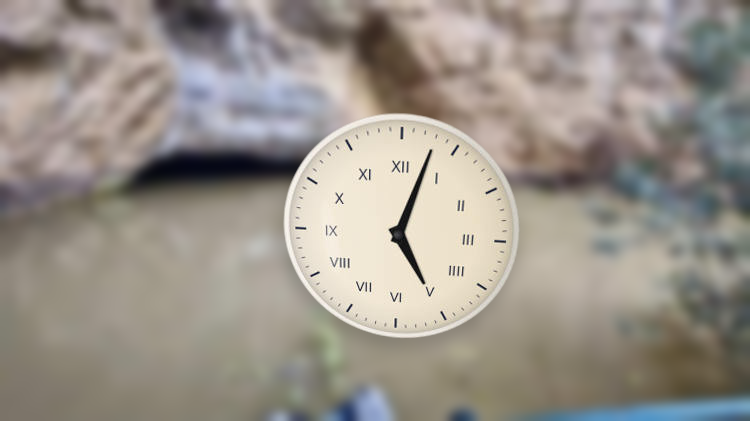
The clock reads **5:03**
